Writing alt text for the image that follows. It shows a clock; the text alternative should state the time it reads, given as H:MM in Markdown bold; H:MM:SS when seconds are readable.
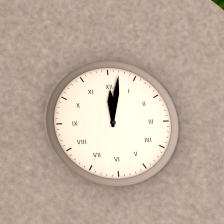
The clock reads **12:02**
